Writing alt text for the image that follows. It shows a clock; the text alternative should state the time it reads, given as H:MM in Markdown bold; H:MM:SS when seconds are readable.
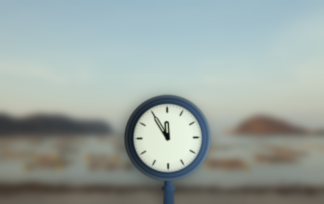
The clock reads **11:55**
